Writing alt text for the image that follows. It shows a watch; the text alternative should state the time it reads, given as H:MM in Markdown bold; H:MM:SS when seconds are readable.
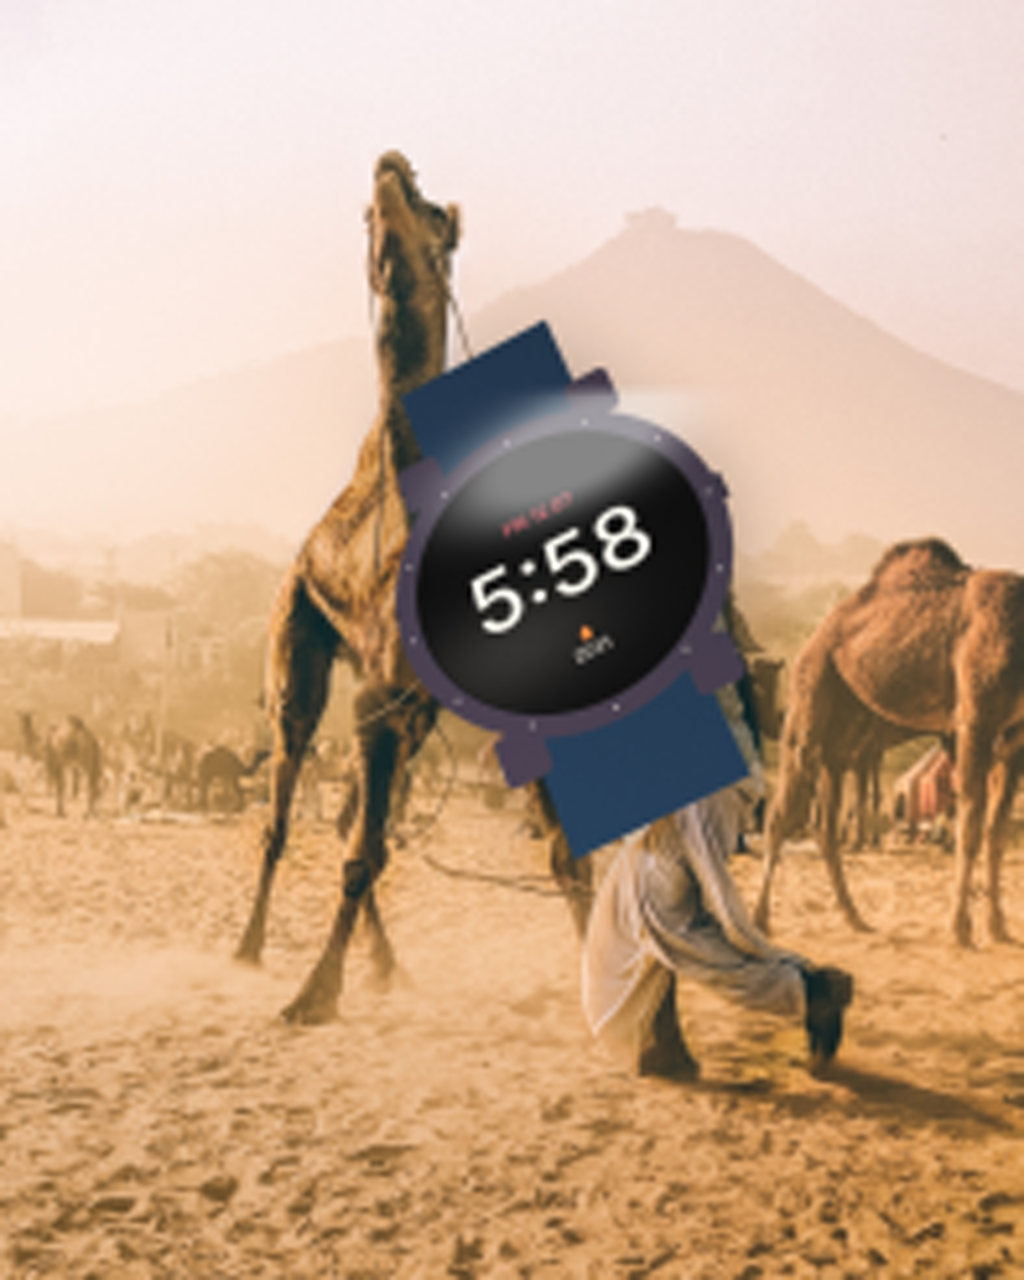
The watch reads **5:58**
